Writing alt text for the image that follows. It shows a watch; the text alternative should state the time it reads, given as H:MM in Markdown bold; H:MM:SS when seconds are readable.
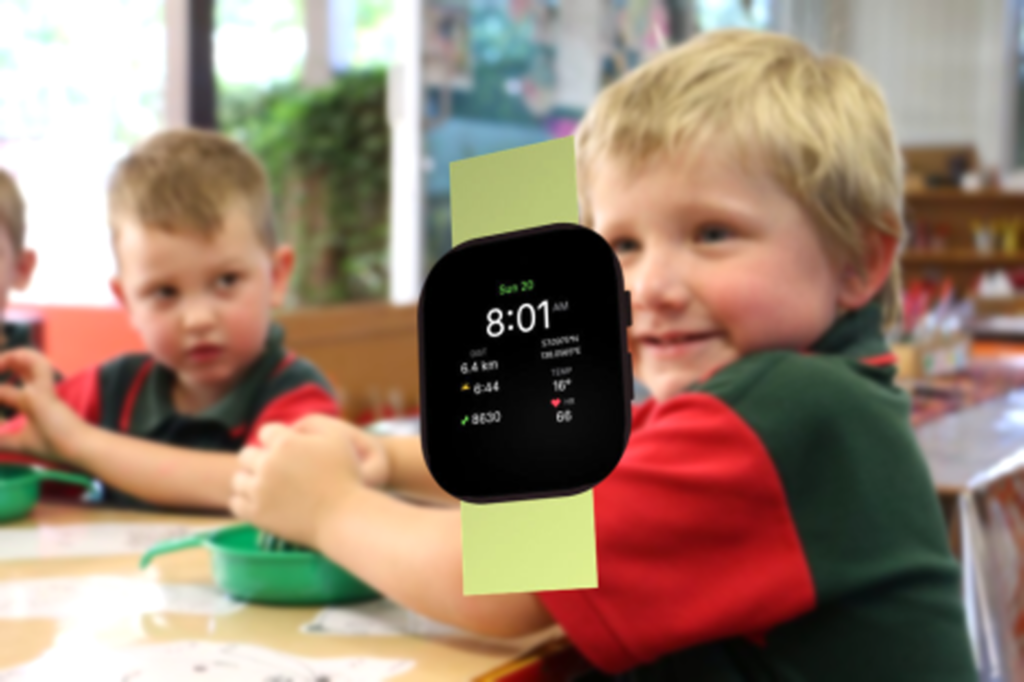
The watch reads **8:01**
